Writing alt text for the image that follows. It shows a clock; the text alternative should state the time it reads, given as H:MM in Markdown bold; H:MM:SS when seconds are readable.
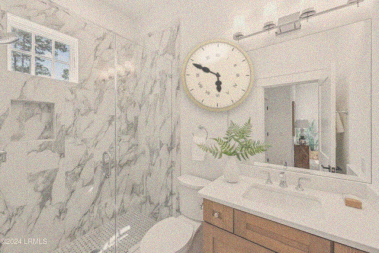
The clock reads **5:49**
